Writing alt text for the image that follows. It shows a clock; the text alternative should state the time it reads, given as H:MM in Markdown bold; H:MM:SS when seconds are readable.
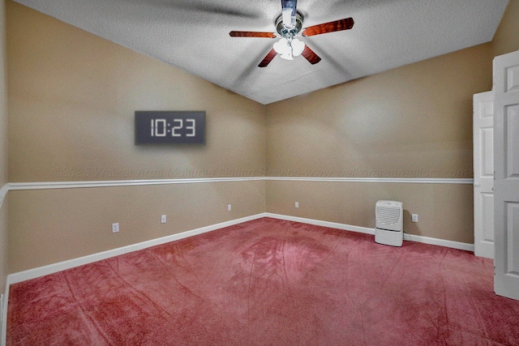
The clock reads **10:23**
